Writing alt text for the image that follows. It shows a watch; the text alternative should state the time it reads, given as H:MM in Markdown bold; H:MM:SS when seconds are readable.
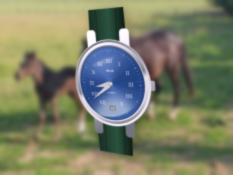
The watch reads **8:39**
